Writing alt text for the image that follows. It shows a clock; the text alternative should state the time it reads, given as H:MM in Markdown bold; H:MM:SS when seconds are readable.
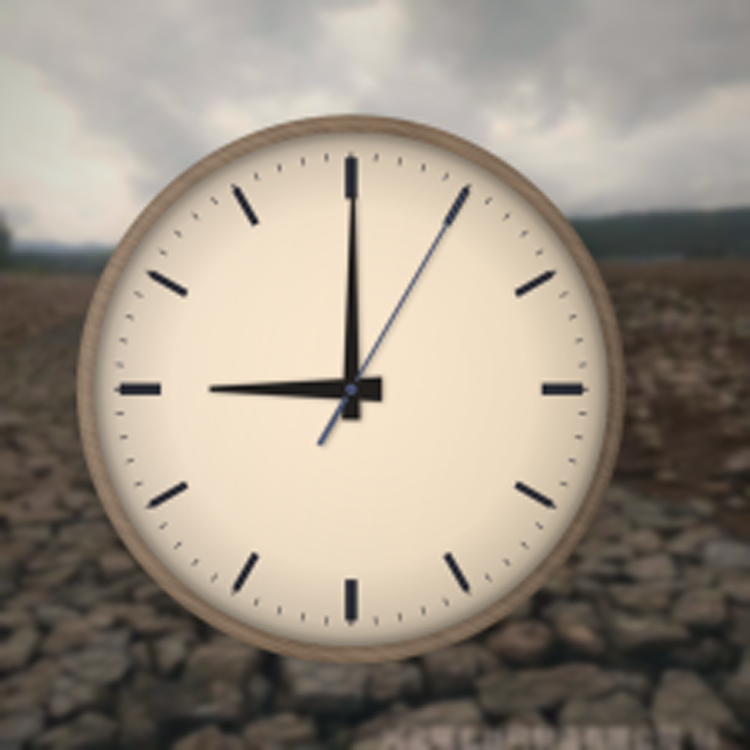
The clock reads **9:00:05**
